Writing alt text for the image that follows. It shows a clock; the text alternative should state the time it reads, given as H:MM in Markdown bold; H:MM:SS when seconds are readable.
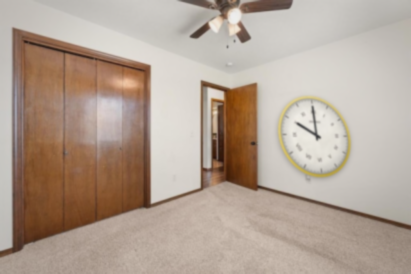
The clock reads **10:00**
